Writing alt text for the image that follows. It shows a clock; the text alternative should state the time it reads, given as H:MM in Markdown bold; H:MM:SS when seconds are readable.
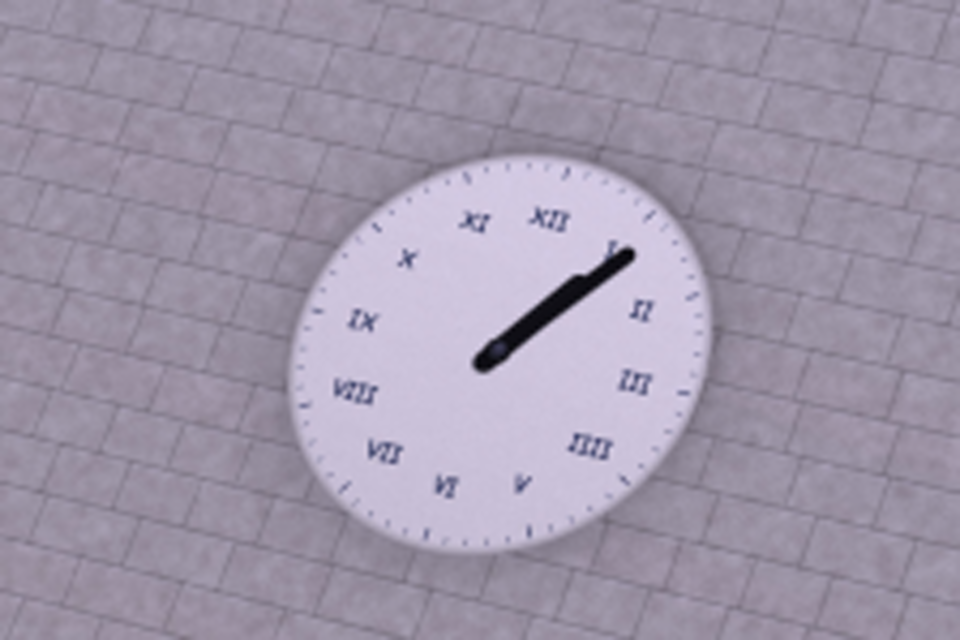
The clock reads **1:06**
